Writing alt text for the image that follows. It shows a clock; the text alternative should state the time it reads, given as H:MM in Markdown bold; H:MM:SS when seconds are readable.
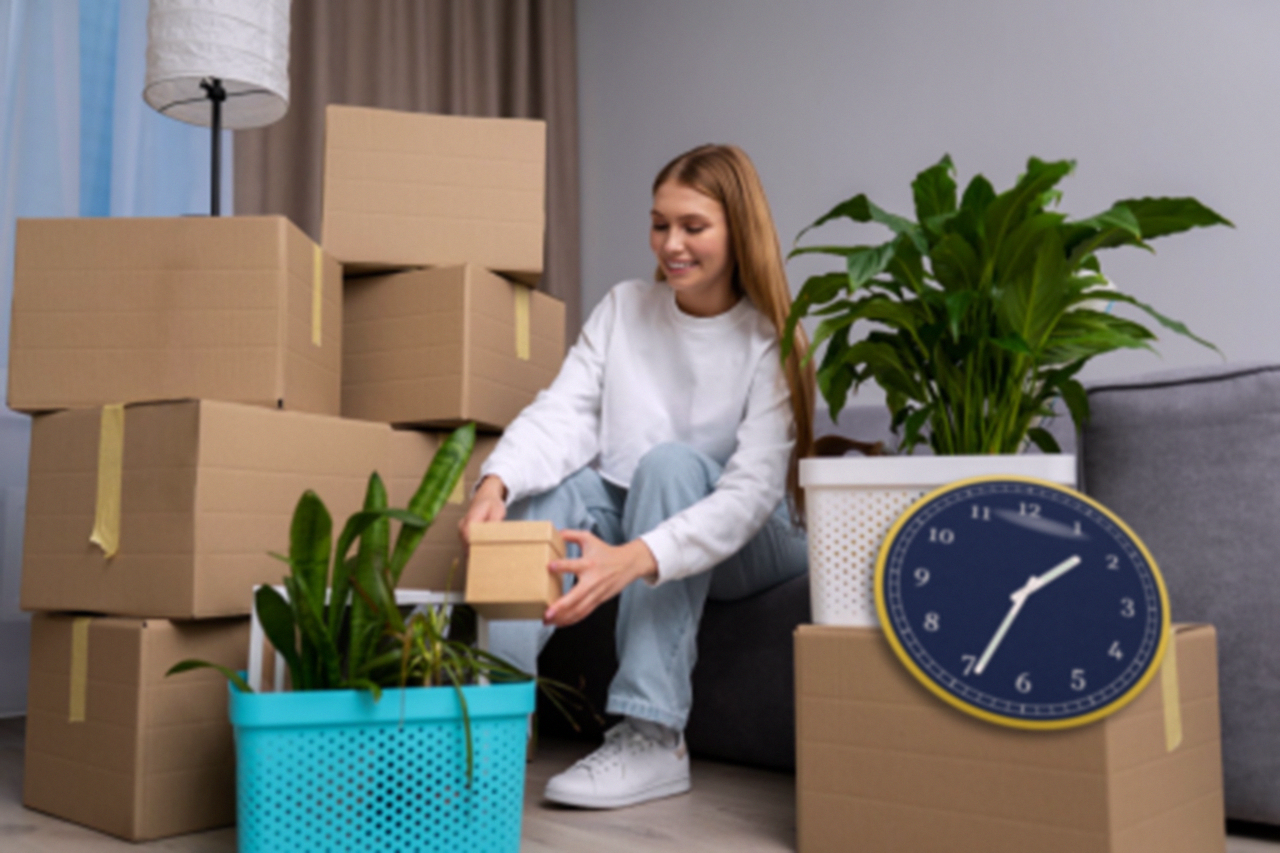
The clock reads **1:34**
